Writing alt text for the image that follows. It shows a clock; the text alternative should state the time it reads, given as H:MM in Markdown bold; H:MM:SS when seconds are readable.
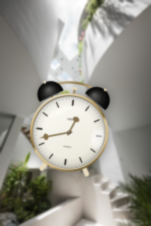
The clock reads **12:42**
